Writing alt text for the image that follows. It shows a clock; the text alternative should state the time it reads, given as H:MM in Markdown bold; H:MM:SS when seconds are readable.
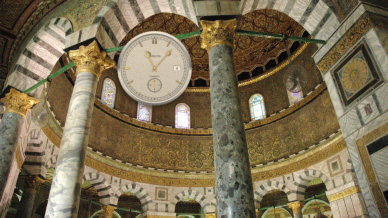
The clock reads **11:07**
